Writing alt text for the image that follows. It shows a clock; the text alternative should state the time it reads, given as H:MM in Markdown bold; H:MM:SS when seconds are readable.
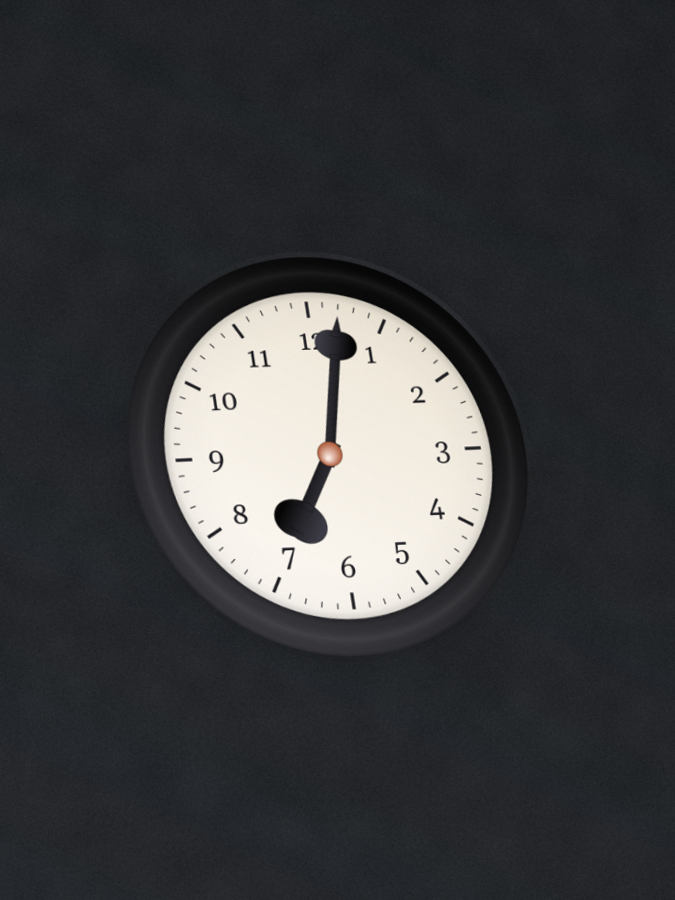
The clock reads **7:02**
